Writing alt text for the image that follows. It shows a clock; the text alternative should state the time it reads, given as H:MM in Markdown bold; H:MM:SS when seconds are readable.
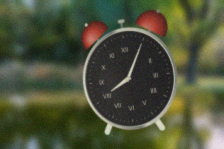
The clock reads **8:05**
